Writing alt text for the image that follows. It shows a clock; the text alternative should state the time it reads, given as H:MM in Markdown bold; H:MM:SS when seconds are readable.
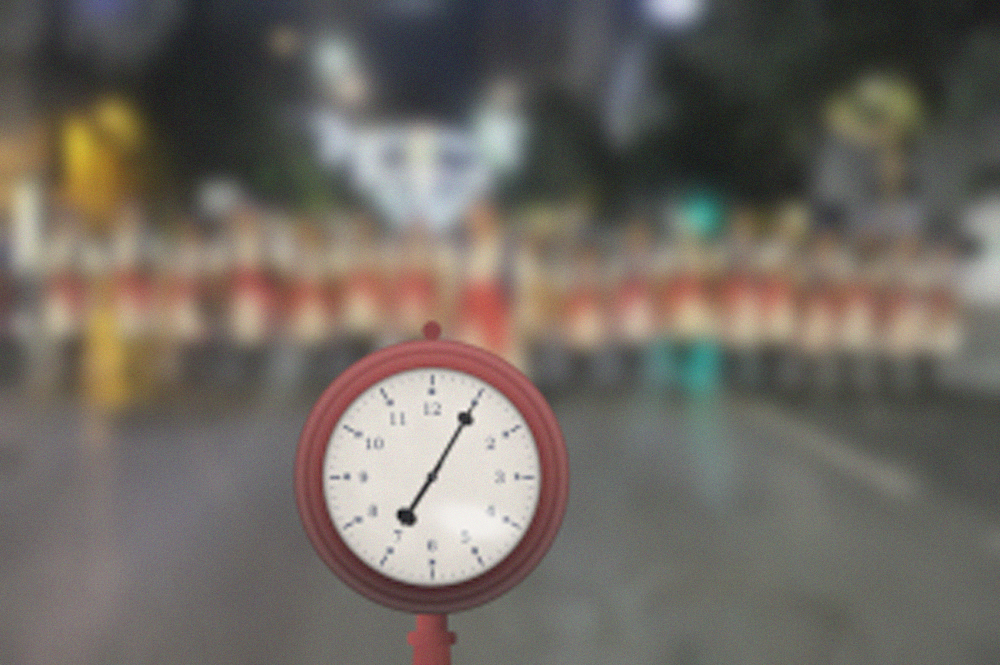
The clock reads **7:05**
